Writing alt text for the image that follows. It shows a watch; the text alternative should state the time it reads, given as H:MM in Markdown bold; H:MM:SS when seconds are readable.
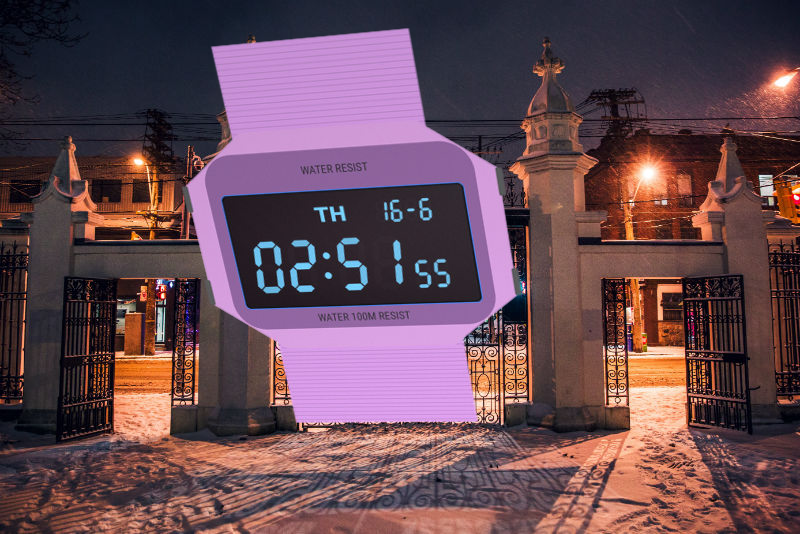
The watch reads **2:51:55**
